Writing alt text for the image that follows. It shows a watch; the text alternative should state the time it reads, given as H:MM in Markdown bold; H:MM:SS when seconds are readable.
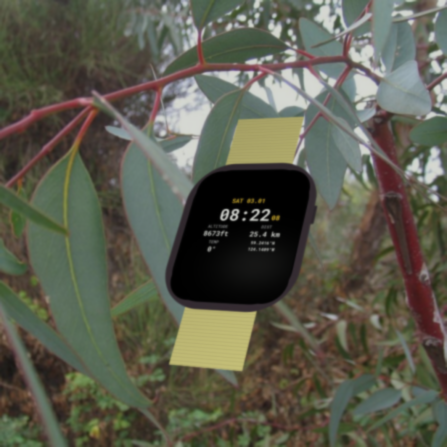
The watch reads **8:22**
